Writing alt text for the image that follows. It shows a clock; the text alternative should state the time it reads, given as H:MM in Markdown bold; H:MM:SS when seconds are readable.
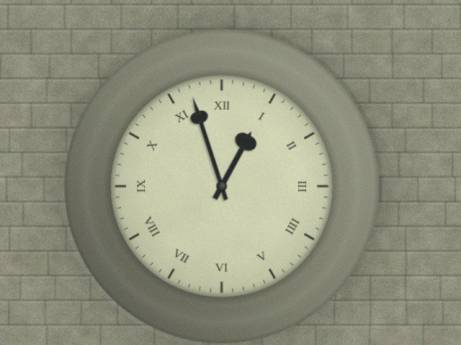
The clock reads **12:57**
